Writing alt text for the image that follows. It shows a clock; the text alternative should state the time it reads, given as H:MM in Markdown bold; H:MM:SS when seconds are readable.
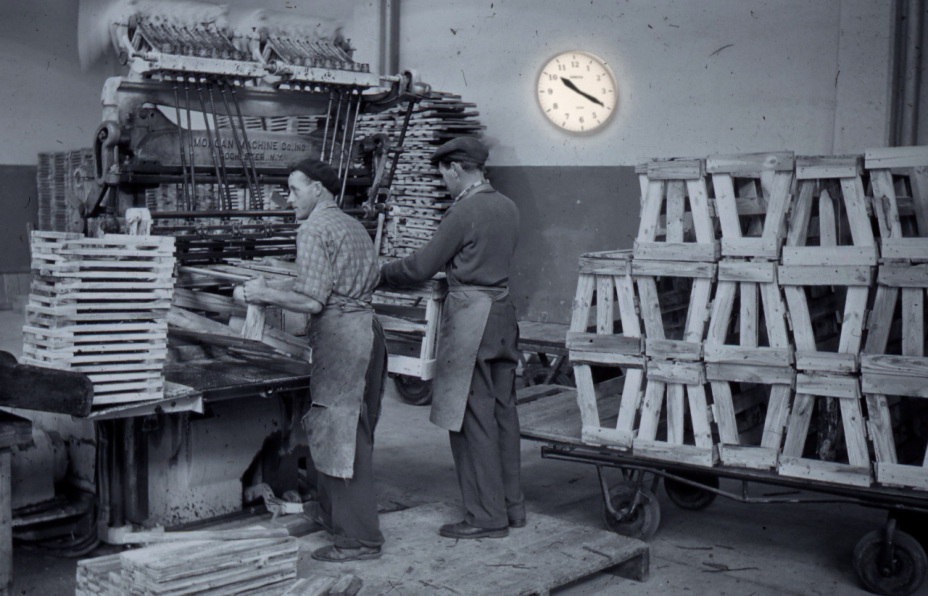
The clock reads **10:20**
